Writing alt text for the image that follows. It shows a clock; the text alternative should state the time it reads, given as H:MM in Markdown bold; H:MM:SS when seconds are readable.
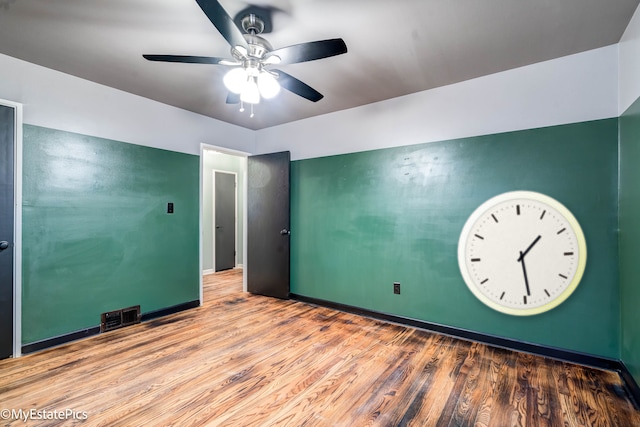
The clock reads **1:29**
